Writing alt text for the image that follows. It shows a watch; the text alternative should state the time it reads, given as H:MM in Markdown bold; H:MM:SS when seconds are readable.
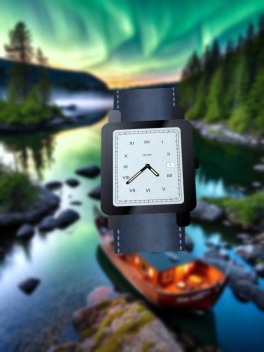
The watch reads **4:38**
